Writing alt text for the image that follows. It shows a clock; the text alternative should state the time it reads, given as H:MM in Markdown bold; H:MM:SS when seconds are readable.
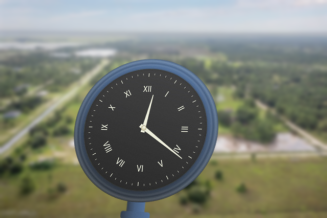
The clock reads **12:21**
